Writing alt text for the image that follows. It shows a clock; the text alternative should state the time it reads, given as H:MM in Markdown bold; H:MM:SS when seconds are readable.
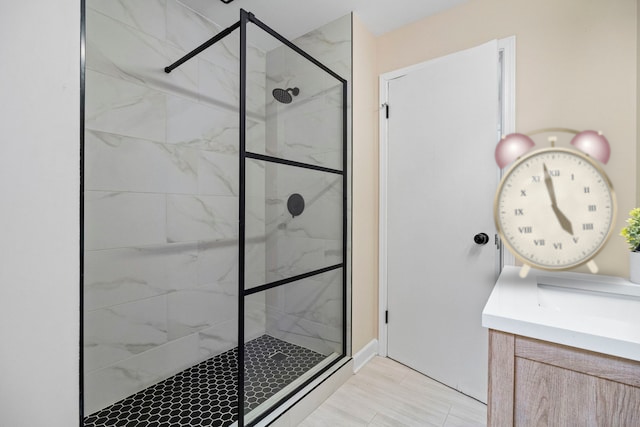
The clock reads **4:58**
